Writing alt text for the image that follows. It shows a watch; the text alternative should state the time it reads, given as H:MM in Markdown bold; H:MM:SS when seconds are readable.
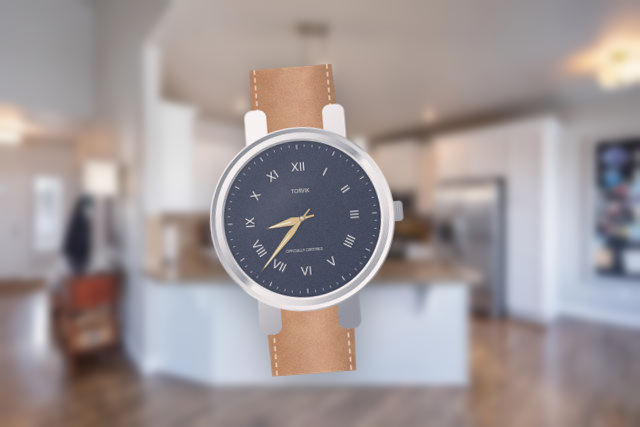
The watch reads **8:37**
